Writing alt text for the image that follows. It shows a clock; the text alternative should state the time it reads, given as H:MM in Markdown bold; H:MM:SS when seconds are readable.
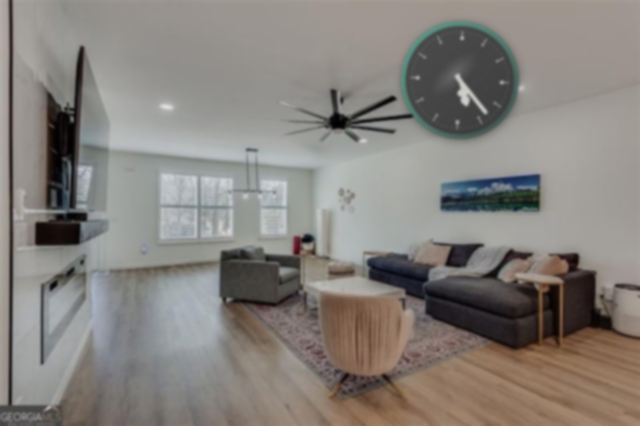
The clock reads **5:23**
